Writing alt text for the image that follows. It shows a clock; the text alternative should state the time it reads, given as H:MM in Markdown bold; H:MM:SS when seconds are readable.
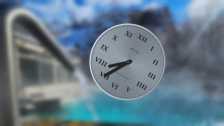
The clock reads **7:35**
